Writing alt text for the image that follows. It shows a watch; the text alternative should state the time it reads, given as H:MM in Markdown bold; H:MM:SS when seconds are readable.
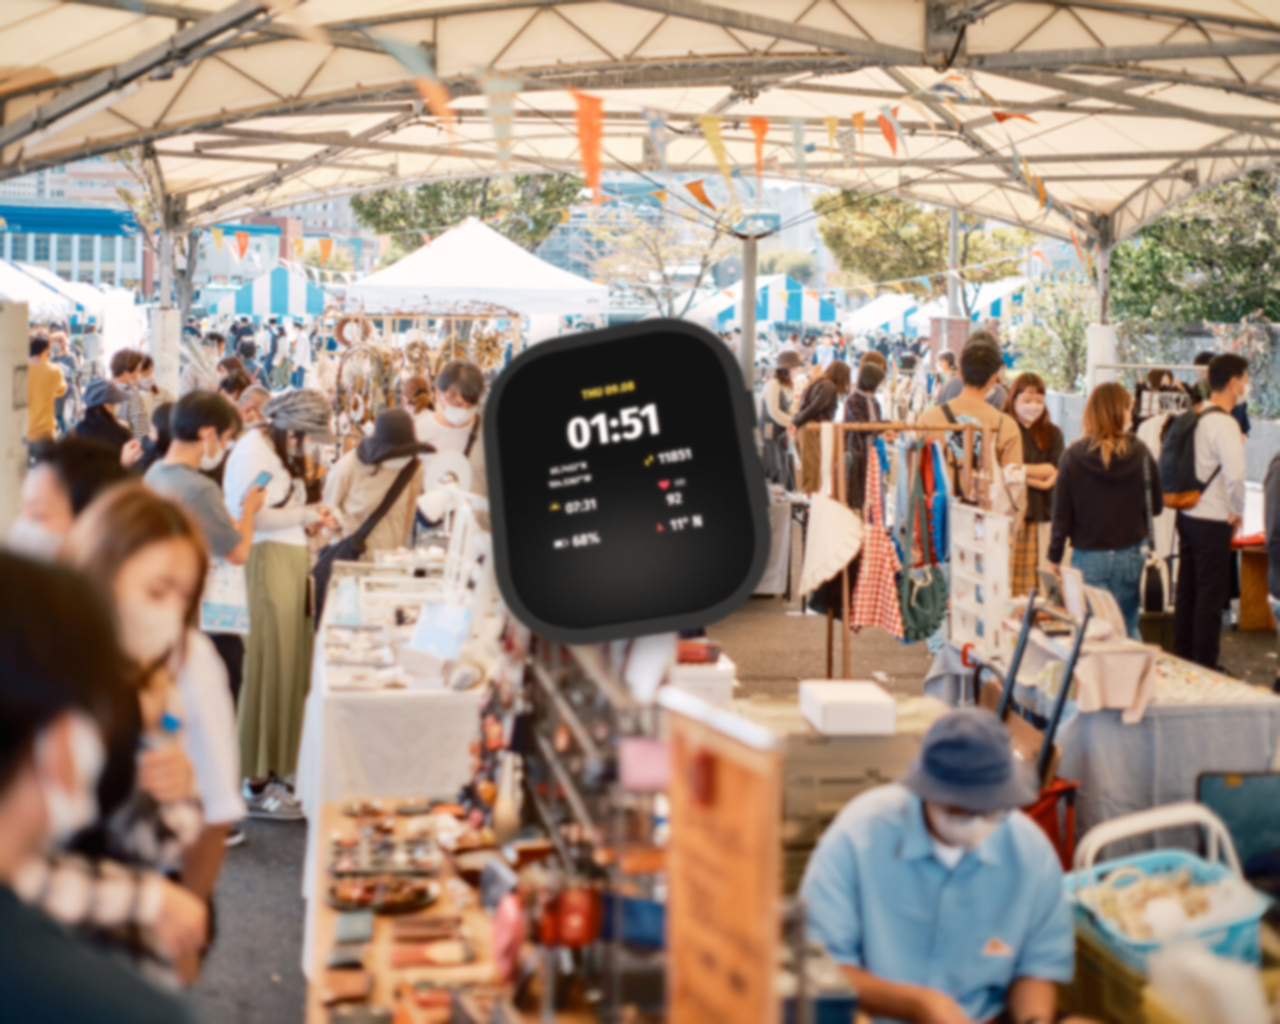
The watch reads **1:51**
